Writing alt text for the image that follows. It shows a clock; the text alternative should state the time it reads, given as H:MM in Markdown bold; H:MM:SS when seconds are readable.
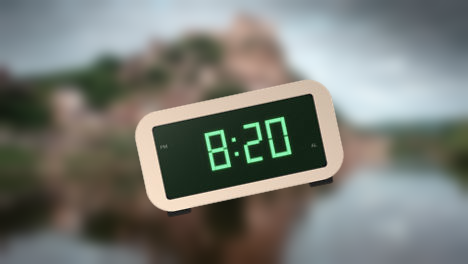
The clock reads **8:20**
